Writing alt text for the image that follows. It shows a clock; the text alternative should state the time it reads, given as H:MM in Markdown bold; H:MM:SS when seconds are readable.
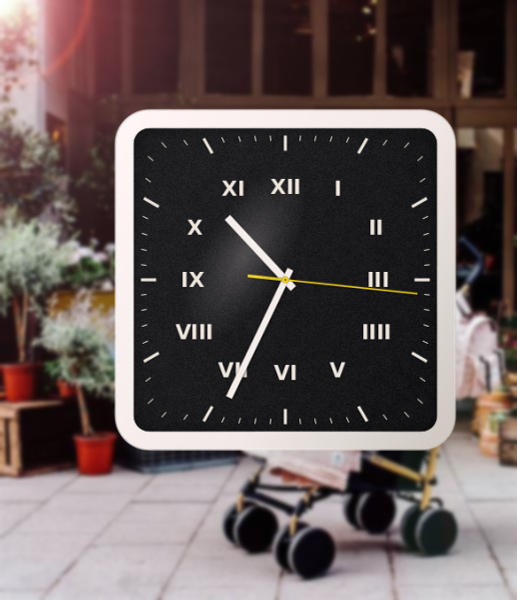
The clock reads **10:34:16**
